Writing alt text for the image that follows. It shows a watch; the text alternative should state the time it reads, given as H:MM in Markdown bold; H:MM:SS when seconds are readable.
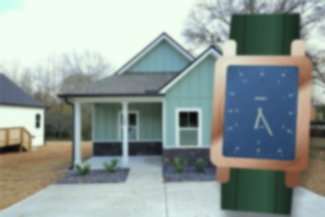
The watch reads **6:25**
